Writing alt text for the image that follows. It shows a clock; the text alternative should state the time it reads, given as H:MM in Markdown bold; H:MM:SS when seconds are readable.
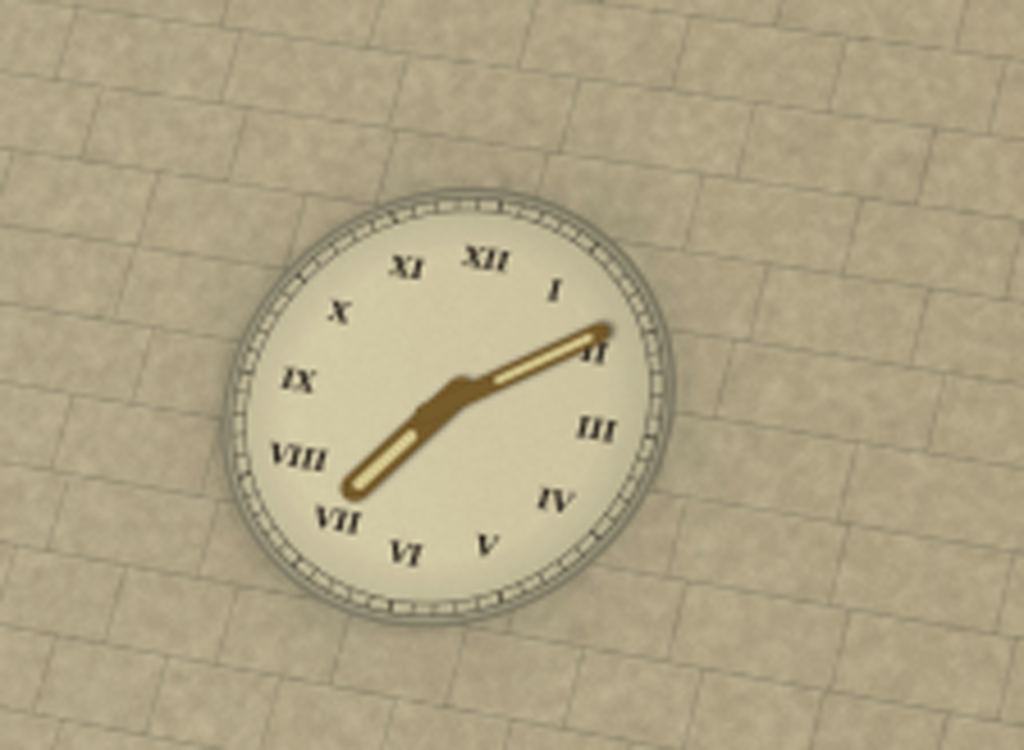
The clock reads **7:09**
